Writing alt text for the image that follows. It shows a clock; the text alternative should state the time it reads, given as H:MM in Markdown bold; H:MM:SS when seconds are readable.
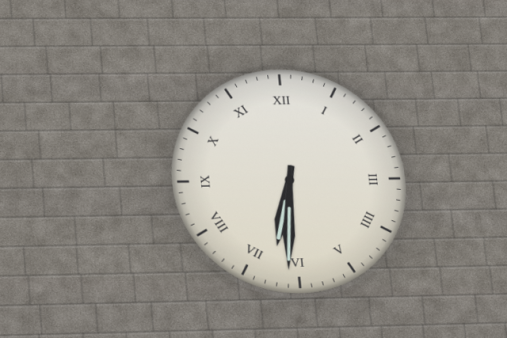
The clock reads **6:31**
